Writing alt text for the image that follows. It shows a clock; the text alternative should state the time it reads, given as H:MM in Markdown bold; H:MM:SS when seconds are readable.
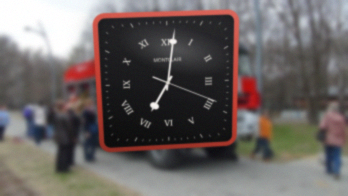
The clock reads **7:01:19**
